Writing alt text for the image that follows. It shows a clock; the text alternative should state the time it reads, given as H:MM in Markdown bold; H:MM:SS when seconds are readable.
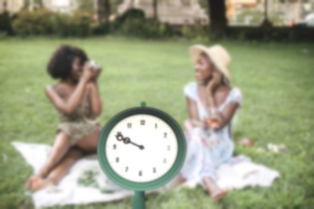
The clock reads **9:49**
